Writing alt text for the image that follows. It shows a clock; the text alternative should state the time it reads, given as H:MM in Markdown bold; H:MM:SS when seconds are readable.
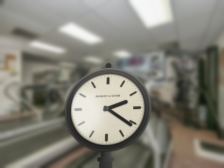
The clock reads **2:21**
